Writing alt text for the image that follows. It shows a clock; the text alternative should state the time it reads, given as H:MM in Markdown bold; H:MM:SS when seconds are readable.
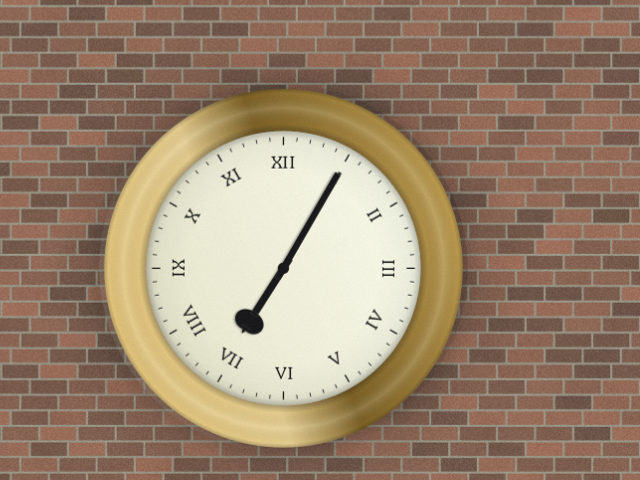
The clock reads **7:05**
